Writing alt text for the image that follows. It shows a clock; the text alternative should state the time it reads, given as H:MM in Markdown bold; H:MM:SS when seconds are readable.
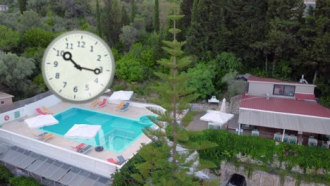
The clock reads **10:16**
